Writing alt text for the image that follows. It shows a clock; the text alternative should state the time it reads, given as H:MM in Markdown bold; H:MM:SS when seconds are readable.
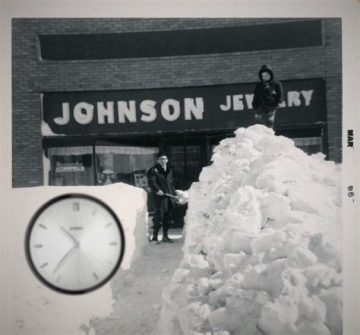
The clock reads **10:37**
